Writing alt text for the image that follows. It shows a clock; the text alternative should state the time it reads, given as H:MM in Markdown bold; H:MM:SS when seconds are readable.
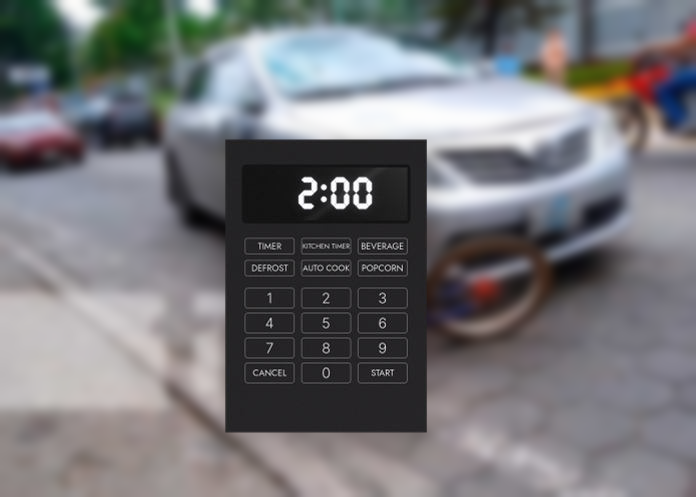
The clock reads **2:00**
